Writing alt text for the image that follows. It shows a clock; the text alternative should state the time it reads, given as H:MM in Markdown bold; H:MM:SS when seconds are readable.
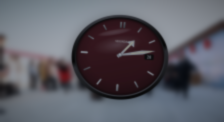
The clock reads **1:13**
